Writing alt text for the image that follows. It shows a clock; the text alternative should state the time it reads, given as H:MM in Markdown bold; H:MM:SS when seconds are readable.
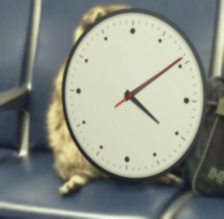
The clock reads **4:09:09**
